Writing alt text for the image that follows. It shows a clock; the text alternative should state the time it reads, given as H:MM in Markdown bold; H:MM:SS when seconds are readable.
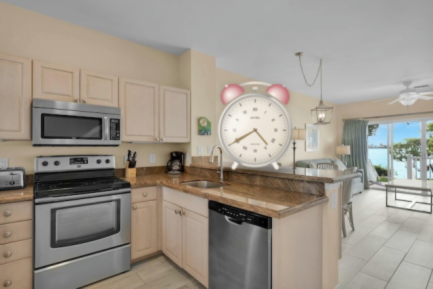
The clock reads **4:40**
